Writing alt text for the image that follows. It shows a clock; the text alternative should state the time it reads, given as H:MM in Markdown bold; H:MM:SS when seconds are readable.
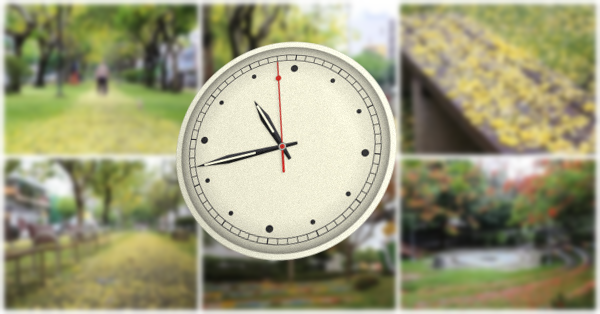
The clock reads **10:41:58**
